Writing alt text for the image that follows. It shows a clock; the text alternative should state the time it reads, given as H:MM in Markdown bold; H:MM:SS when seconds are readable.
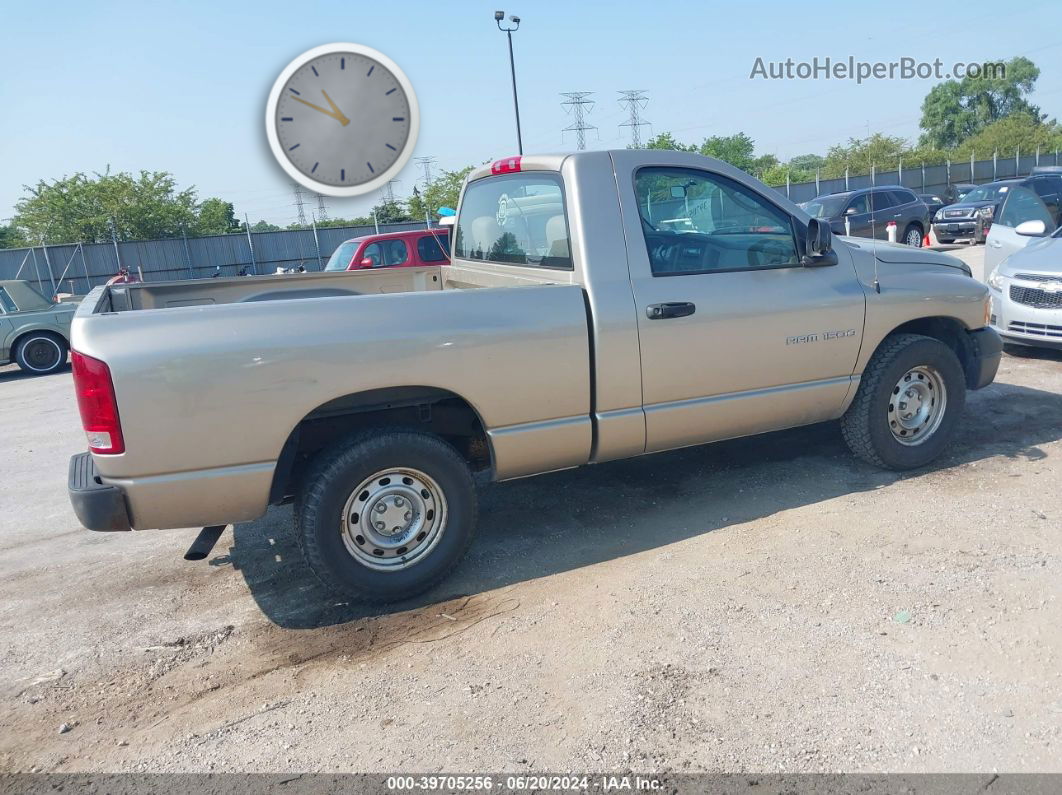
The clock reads **10:49**
